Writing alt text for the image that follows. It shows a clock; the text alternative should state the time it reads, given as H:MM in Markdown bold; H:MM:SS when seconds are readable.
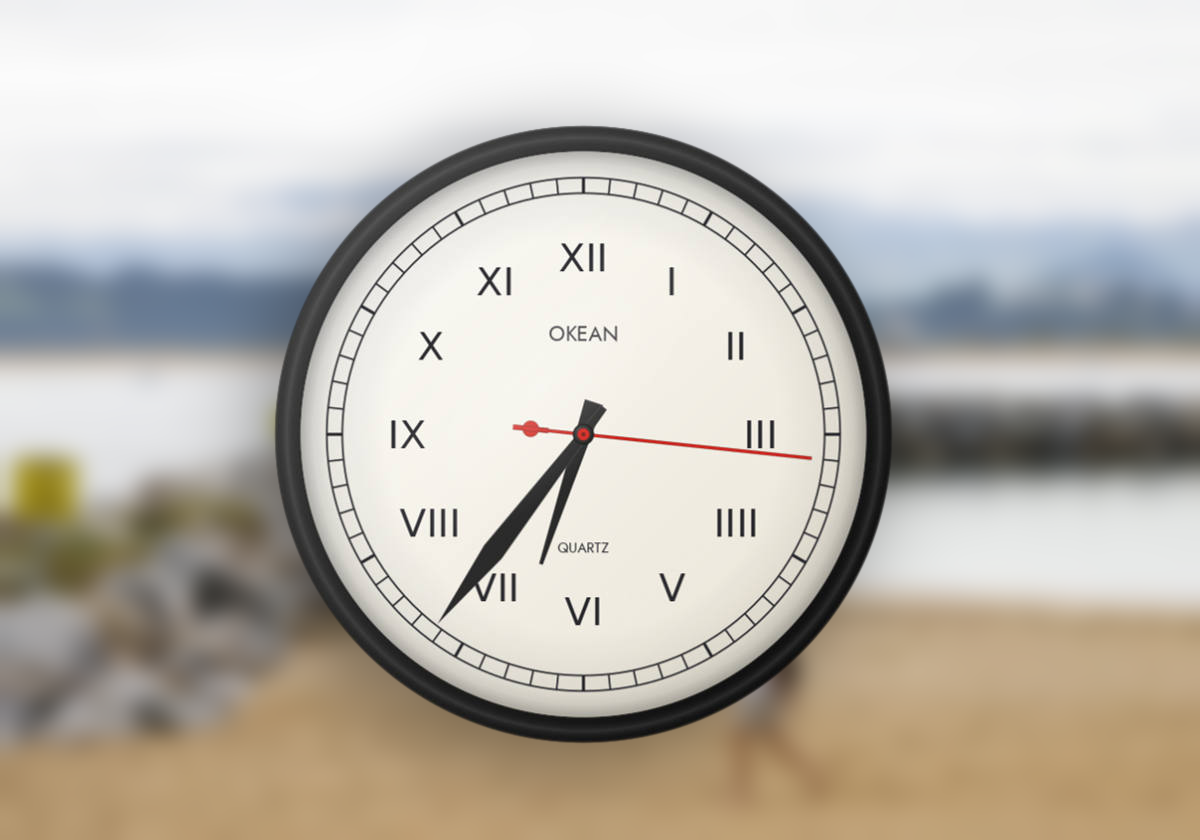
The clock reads **6:36:16**
